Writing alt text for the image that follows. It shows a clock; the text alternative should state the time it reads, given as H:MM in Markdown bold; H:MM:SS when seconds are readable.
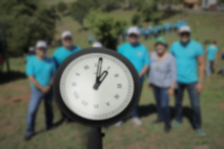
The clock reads **1:01**
